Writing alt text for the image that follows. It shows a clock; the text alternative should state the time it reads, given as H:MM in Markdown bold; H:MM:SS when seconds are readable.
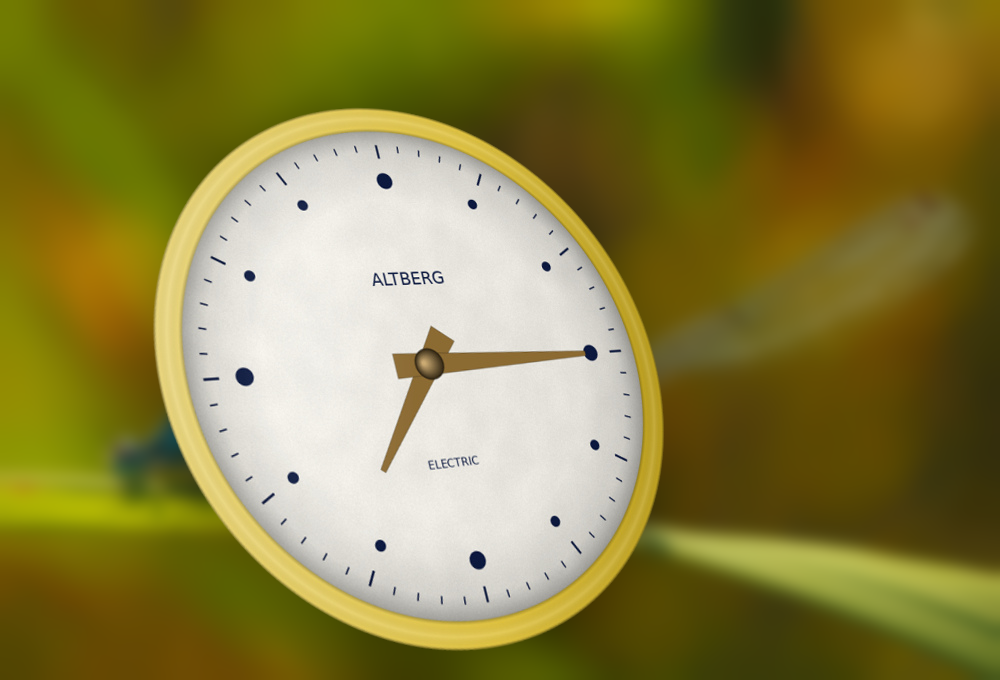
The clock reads **7:15**
